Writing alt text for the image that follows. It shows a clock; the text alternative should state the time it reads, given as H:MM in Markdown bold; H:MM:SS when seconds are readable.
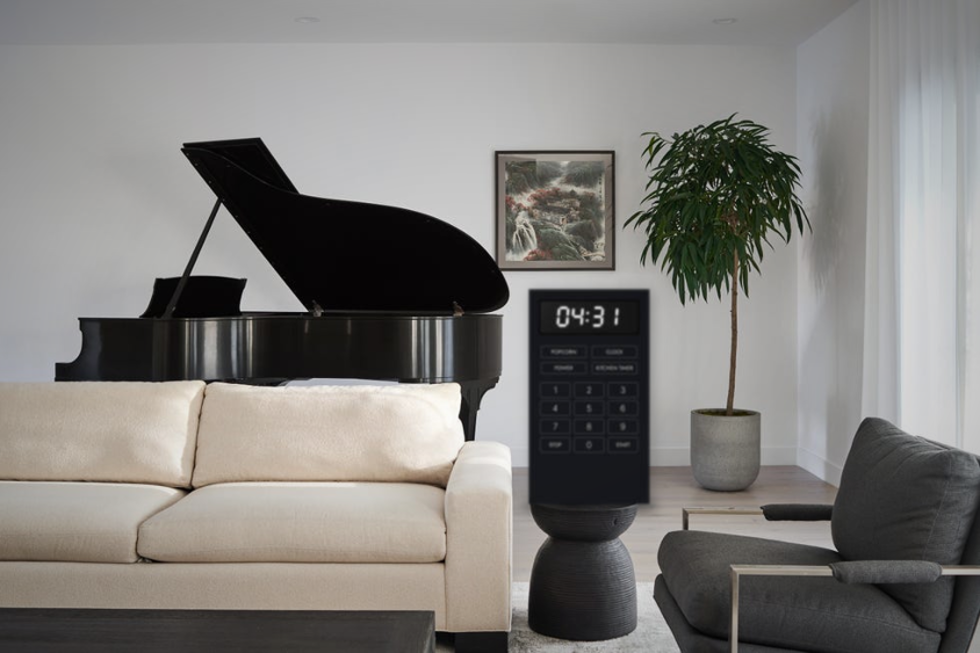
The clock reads **4:31**
